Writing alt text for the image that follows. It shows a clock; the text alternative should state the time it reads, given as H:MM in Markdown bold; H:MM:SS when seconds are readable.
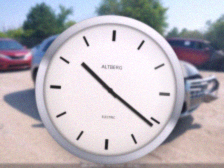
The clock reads **10:21**
